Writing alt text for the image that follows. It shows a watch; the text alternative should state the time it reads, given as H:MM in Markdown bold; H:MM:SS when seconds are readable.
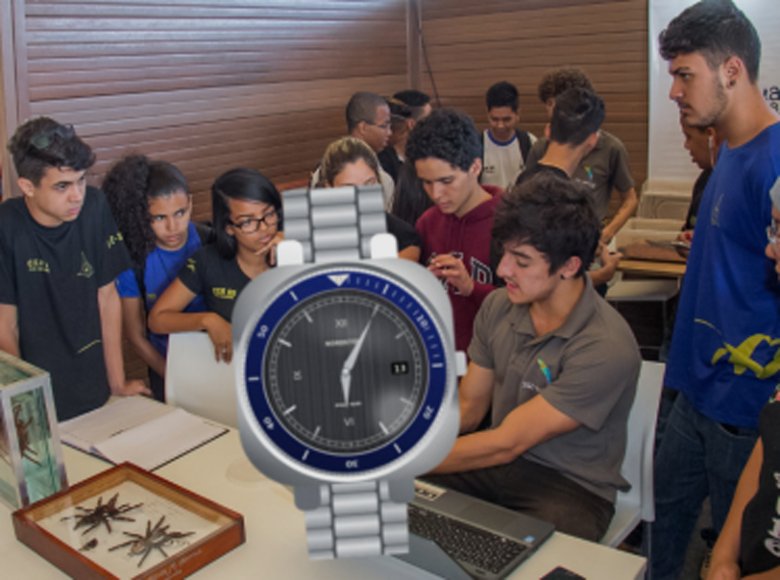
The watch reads **6:05**
